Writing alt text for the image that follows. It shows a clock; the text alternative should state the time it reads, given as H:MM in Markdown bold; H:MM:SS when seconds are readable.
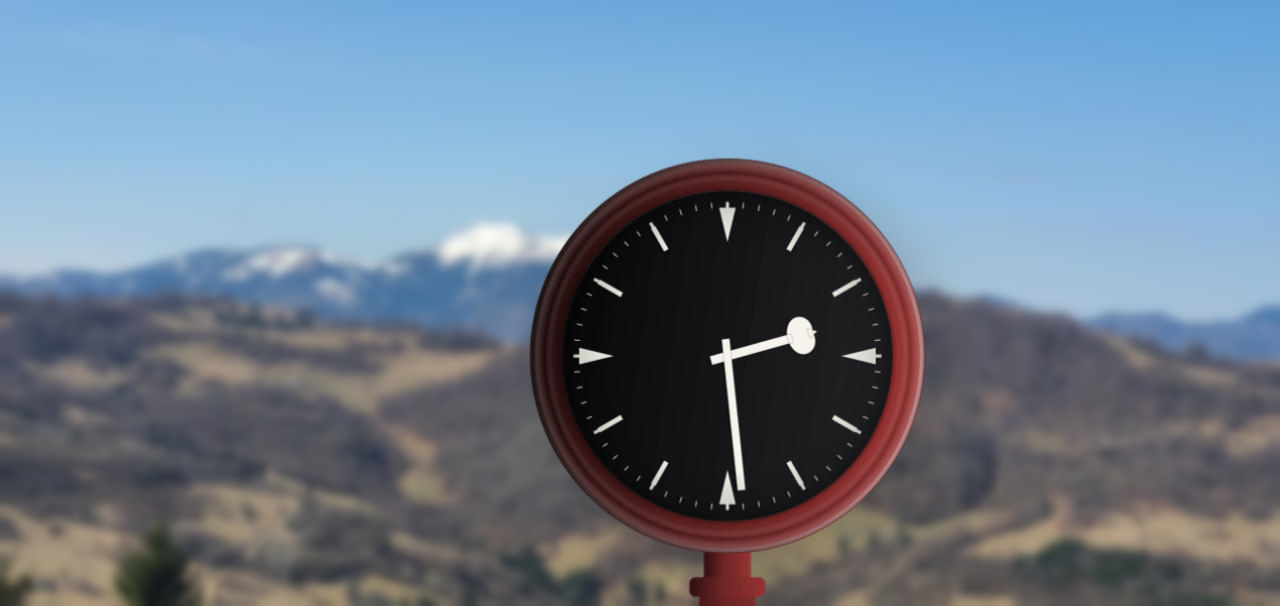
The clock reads **2:29**
